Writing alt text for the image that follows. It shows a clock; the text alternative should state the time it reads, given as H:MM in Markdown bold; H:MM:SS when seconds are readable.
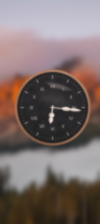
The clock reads **6:16**
